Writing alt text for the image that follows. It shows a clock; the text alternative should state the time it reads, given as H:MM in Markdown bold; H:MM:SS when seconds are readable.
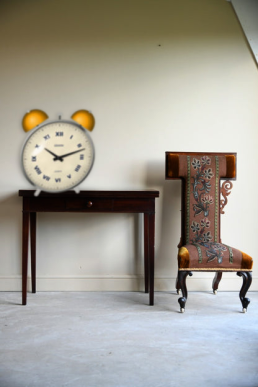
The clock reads **10:12**
